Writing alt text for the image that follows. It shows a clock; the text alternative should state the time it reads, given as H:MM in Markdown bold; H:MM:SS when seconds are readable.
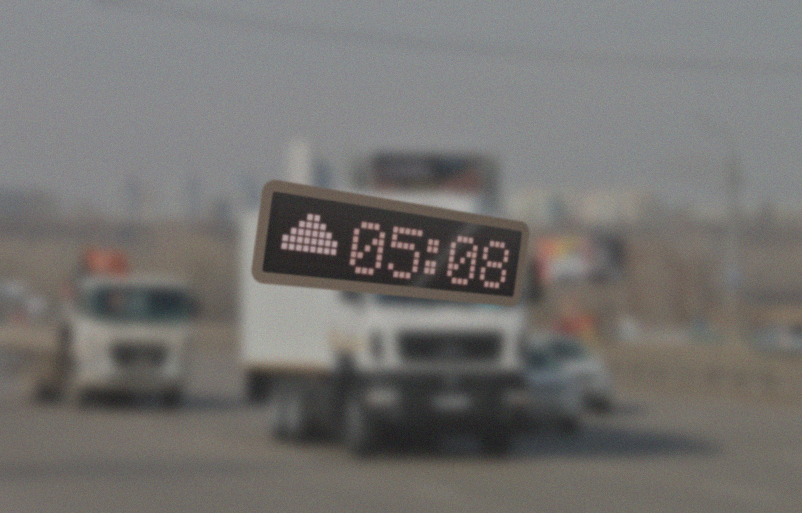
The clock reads **5:08**
